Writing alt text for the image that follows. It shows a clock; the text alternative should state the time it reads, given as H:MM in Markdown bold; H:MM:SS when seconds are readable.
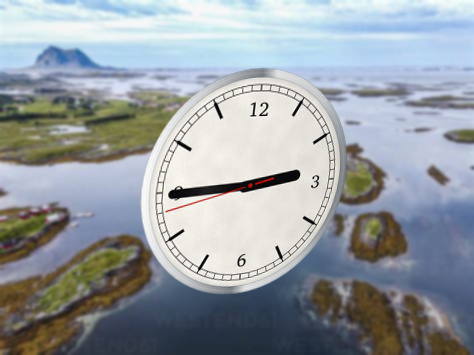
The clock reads **2:44:43**
